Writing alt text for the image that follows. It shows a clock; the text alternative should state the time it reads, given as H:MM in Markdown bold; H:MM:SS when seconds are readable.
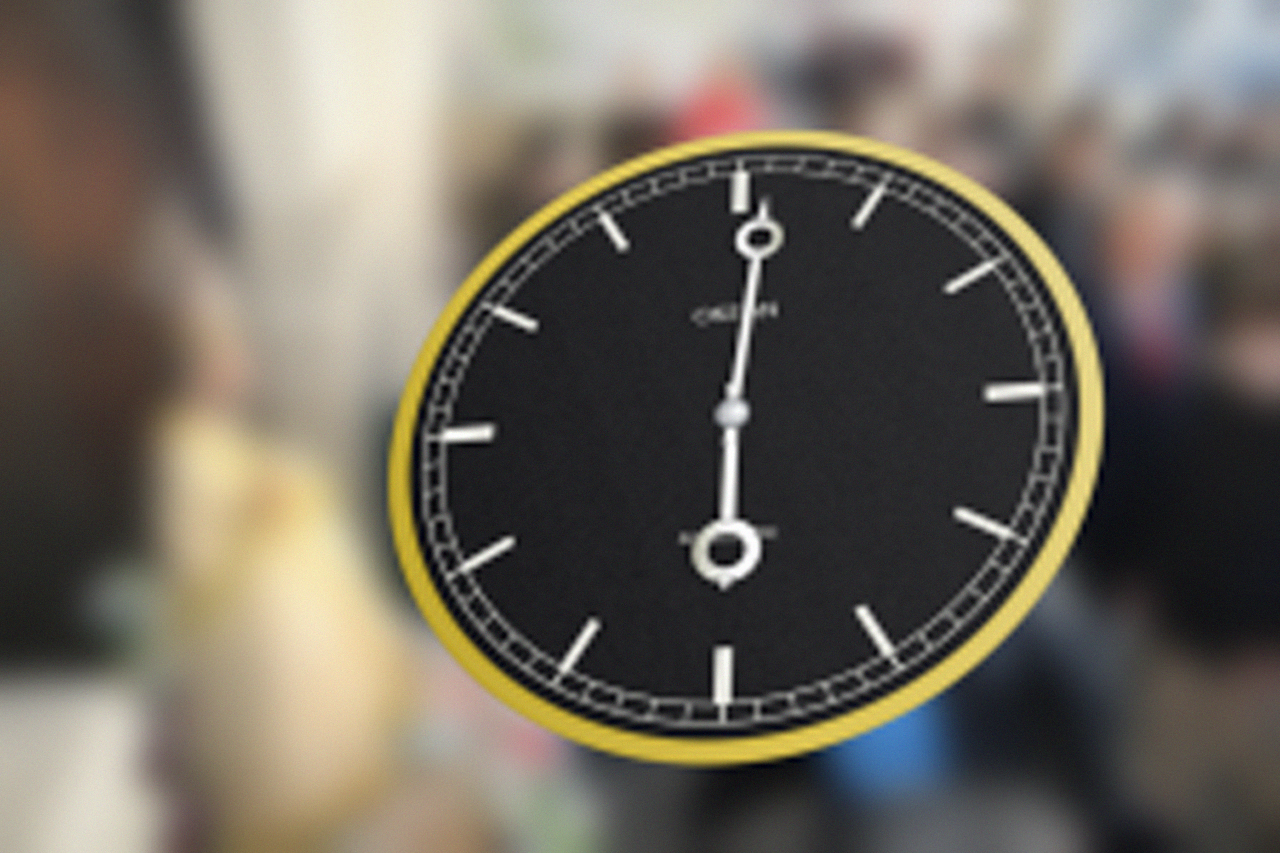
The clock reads **6:01**
